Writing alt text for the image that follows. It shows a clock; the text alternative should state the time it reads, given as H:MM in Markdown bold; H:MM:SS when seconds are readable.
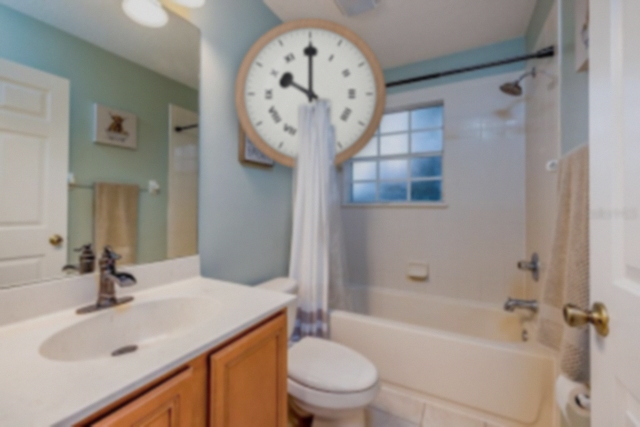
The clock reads **10:00**
